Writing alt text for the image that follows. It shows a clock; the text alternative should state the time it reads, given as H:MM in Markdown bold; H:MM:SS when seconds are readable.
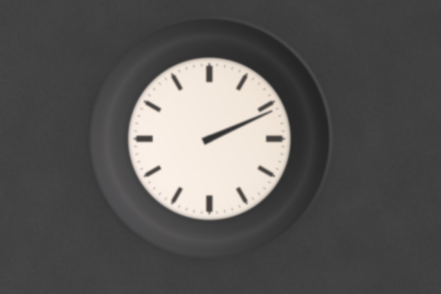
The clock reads **2:11**
